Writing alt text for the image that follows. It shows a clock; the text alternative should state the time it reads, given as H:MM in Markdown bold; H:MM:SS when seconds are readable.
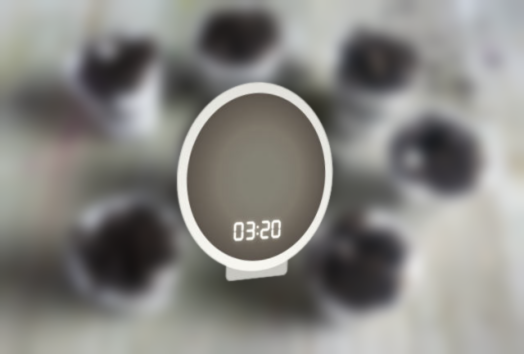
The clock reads **3:20**
